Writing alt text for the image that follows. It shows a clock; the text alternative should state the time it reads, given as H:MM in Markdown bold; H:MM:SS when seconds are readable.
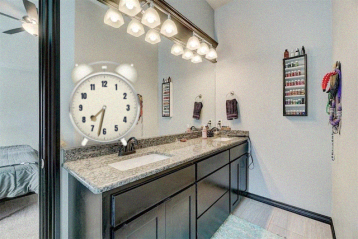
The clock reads **7:32**
